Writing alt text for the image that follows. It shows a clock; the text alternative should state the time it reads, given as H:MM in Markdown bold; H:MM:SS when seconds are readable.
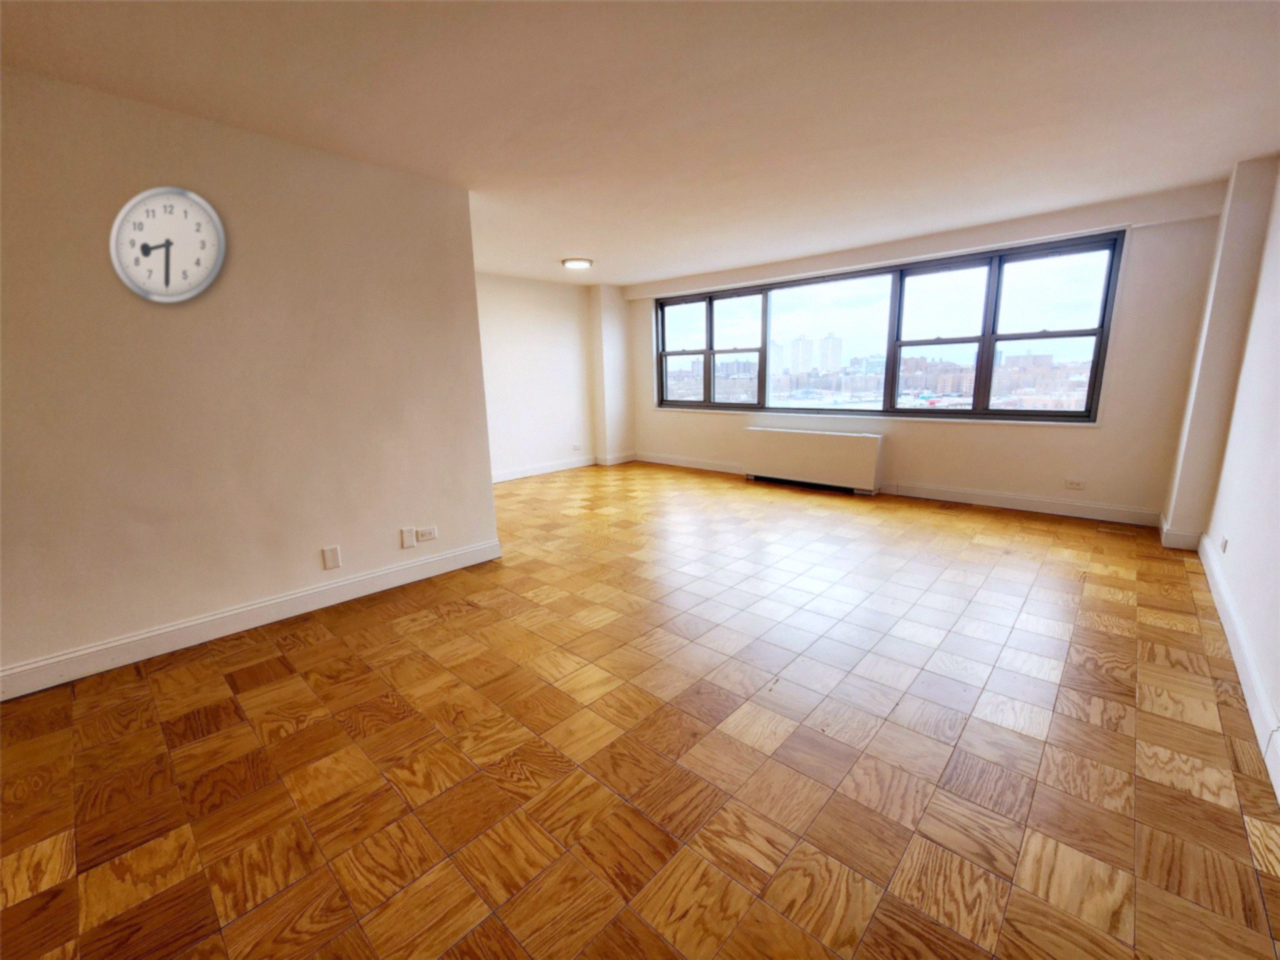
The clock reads **8:30**
